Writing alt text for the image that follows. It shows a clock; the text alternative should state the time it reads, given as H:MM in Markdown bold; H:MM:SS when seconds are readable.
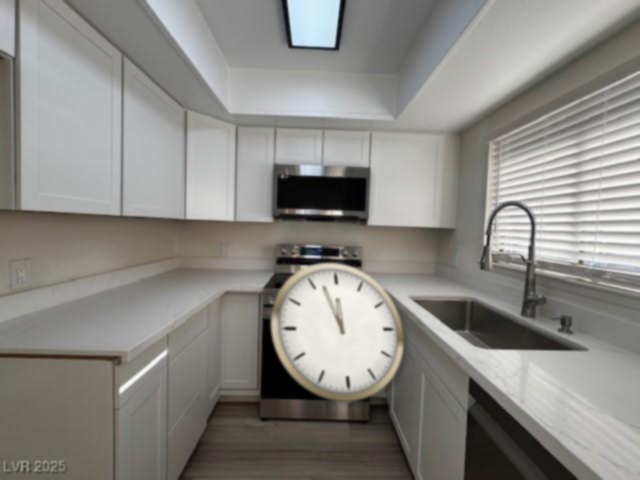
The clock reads **11:57**
